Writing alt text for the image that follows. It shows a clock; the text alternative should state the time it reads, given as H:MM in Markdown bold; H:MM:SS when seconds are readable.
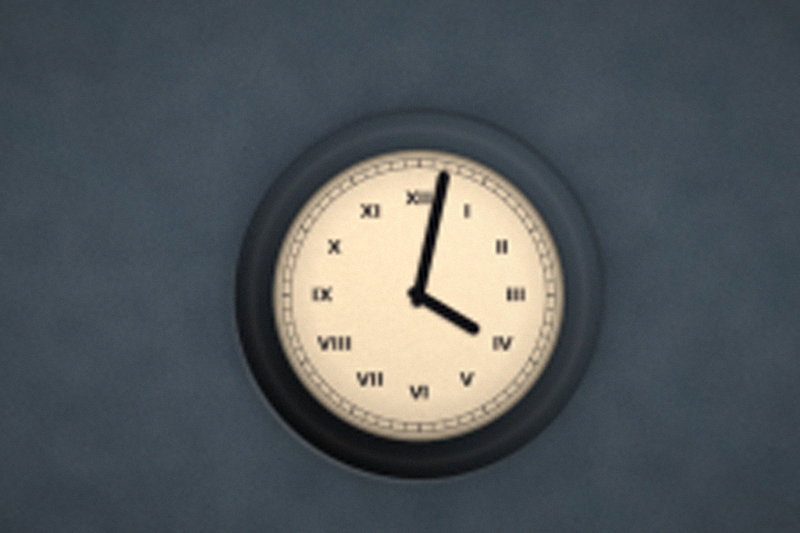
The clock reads **4:02**
